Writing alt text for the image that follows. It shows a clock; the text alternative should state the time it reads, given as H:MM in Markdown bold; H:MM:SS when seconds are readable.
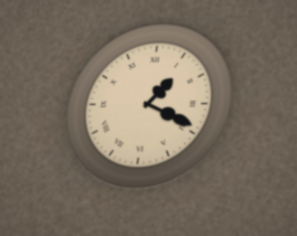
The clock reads **1:19**
